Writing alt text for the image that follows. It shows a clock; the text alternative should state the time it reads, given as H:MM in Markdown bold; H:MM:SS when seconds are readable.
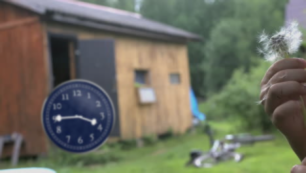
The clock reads **3:45**
